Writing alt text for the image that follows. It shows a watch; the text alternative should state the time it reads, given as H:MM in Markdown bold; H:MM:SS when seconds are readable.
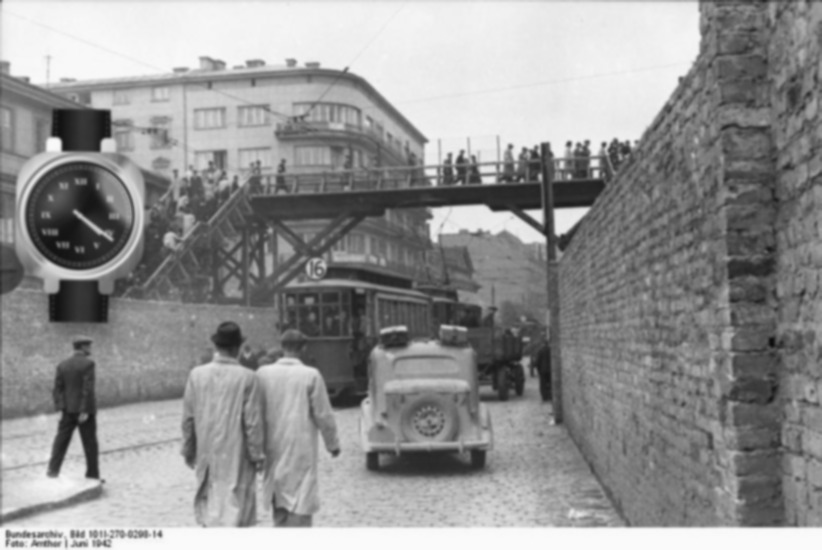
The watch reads **4:21**
